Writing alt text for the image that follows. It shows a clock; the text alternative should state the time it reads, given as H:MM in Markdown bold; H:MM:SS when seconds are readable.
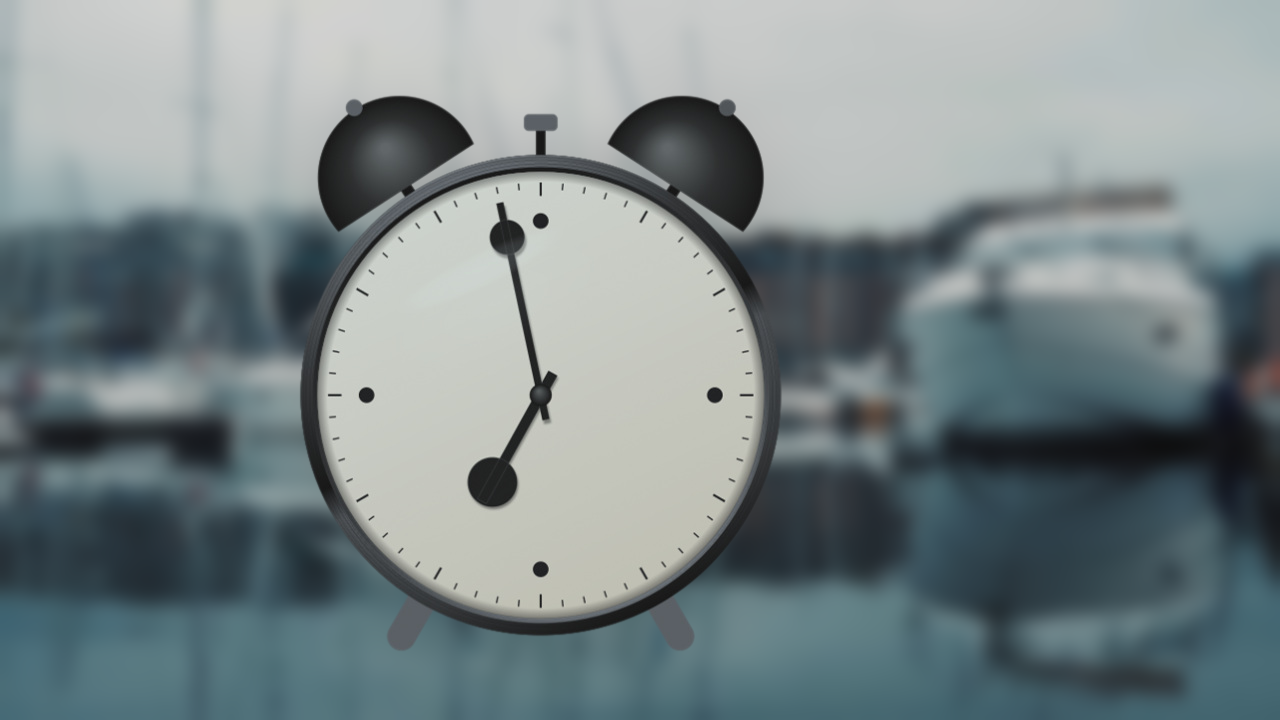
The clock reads **6:58**
